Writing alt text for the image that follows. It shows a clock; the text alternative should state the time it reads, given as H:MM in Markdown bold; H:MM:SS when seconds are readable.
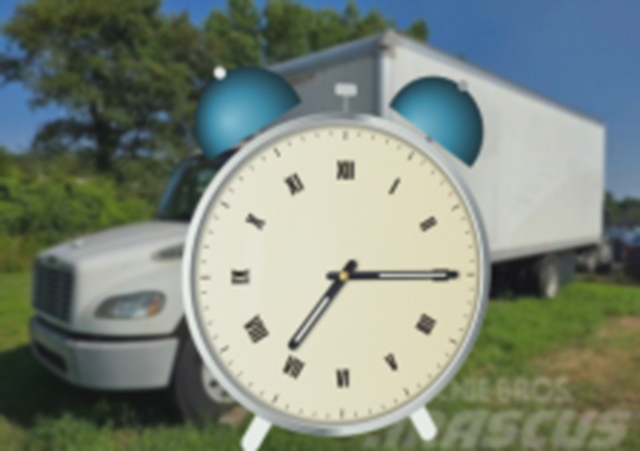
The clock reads **7:15**
